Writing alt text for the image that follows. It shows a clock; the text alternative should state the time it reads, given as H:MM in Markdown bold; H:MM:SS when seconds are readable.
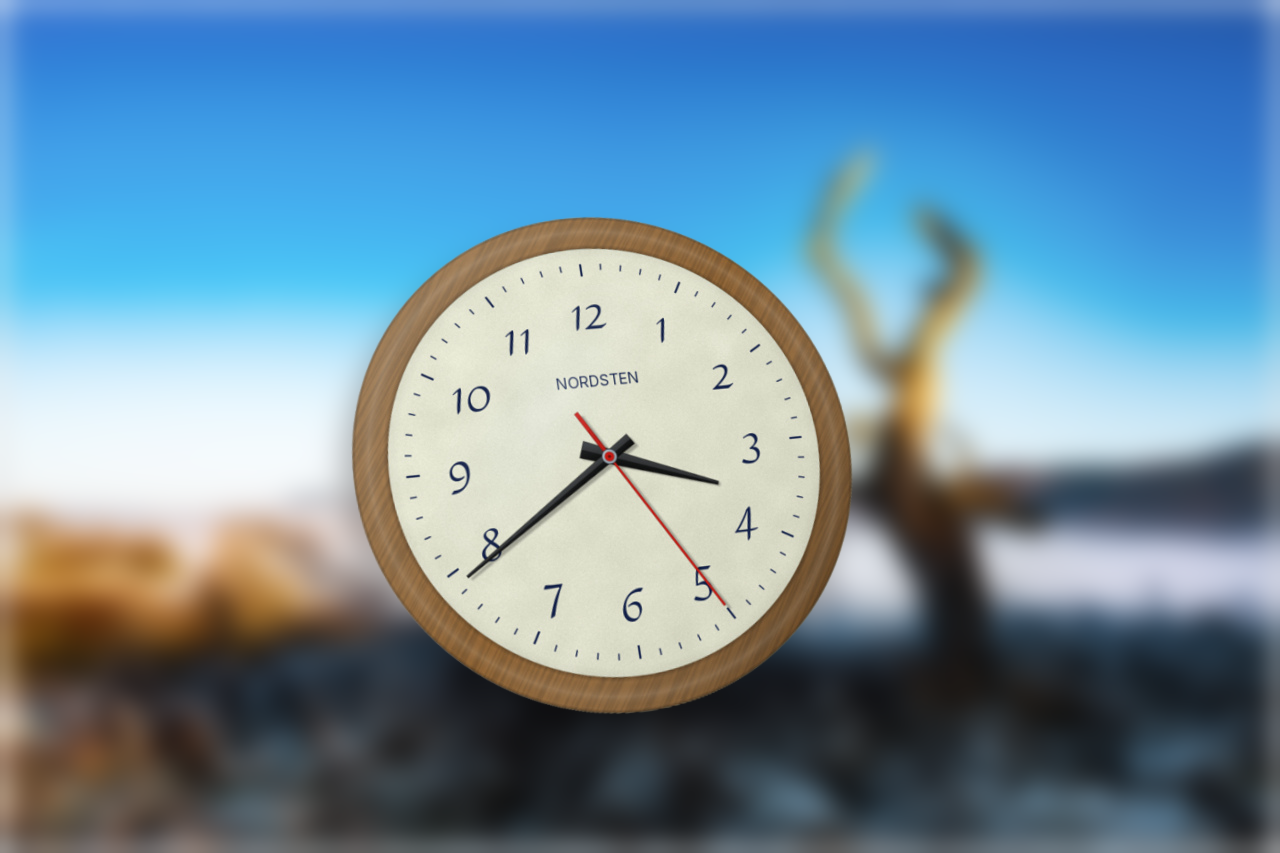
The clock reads **3:39:25**
